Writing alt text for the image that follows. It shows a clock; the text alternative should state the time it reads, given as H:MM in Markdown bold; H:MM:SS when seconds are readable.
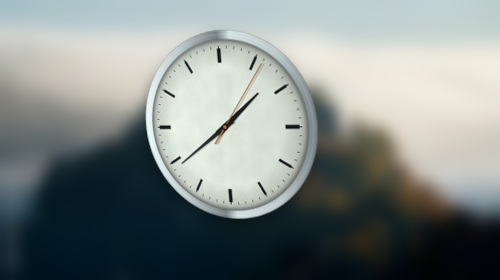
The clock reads **1:39:06**
